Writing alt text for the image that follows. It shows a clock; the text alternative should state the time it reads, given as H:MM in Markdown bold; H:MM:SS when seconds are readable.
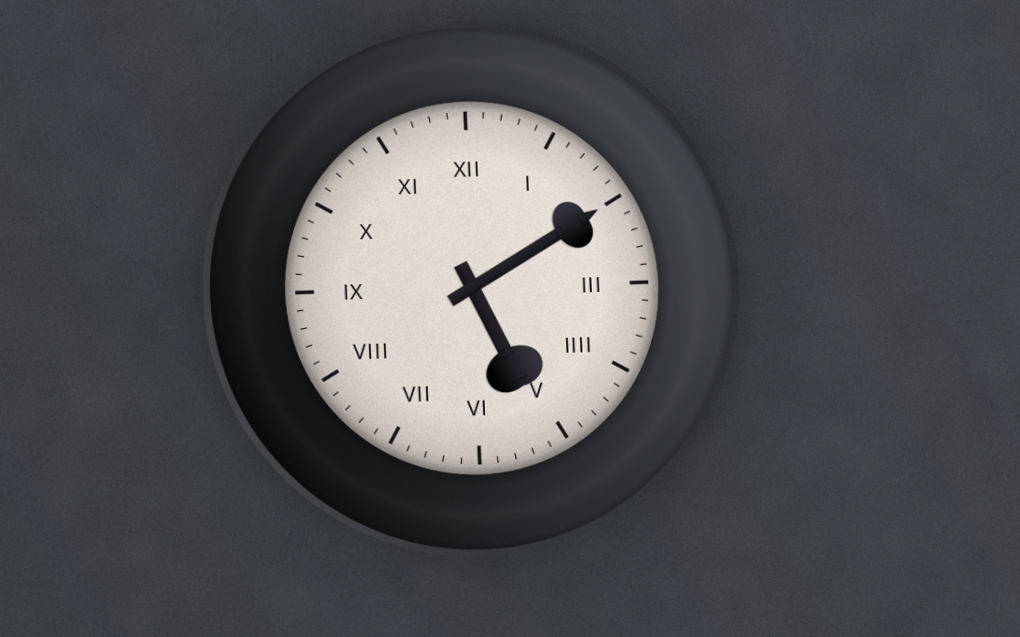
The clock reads **5:10**
